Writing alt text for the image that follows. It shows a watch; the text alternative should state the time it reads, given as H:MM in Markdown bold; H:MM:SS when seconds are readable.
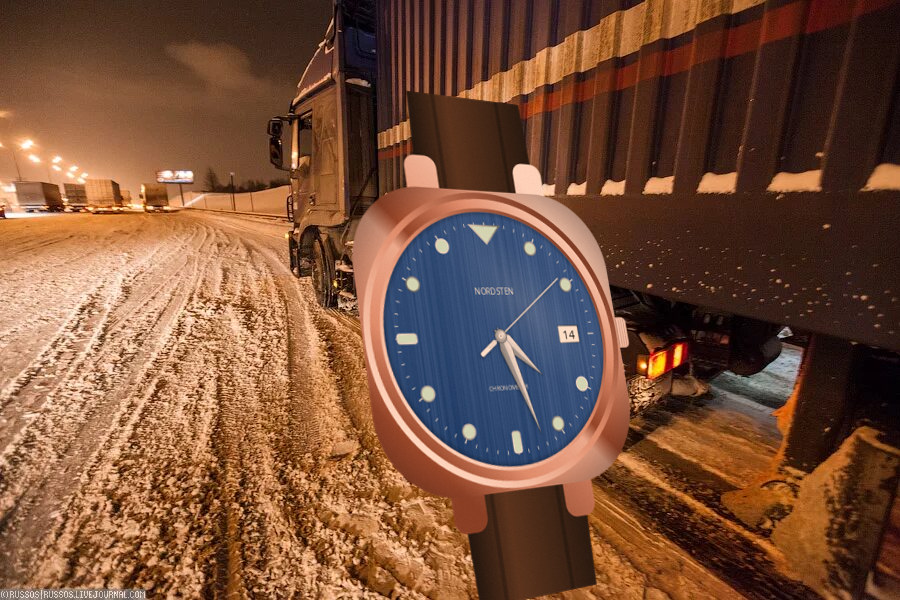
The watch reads **4:27:09**
